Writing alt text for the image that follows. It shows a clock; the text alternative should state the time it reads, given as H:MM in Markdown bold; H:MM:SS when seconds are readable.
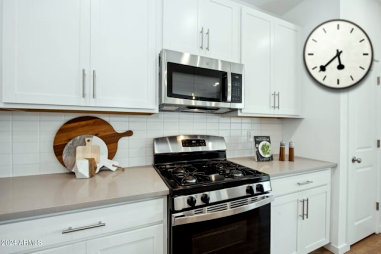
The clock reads **5:38**
